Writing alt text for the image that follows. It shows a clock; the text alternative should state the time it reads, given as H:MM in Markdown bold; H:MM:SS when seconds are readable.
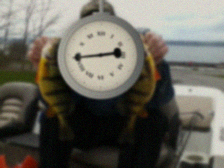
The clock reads **2:44**
